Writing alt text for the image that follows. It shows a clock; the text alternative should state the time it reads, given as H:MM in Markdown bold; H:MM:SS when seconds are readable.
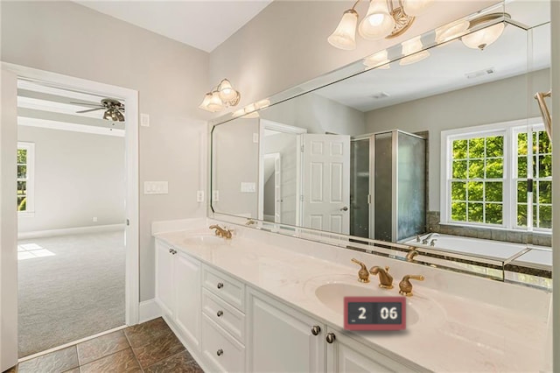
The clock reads **2:06**
